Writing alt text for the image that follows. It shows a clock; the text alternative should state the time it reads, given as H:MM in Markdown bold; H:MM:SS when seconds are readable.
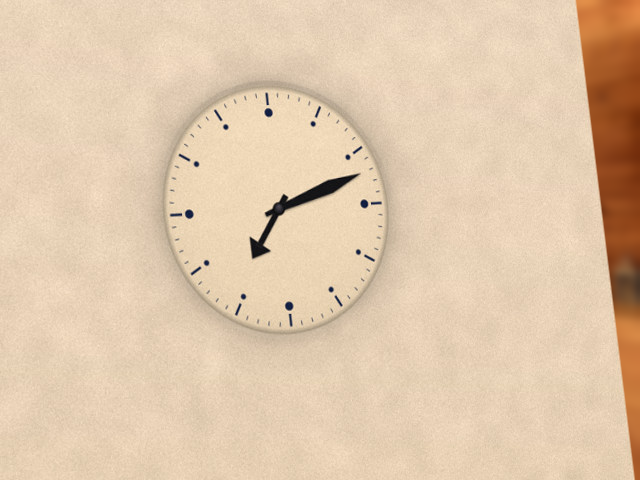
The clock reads **7:12**
